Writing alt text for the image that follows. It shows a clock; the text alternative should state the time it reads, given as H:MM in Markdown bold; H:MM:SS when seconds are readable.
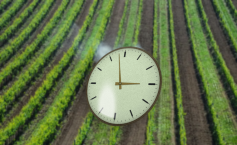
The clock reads **2:58**
